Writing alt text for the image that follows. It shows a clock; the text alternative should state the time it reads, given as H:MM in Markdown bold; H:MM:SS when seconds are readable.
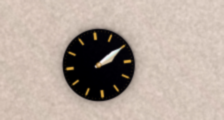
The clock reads **2:10**
